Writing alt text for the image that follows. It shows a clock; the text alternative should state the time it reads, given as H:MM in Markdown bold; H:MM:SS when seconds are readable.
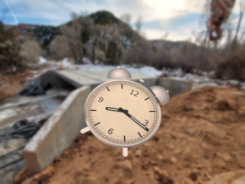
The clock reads **8:17**
